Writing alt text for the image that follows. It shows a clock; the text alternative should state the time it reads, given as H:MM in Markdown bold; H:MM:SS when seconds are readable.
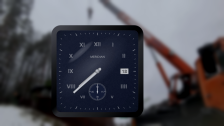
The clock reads **7:38**
